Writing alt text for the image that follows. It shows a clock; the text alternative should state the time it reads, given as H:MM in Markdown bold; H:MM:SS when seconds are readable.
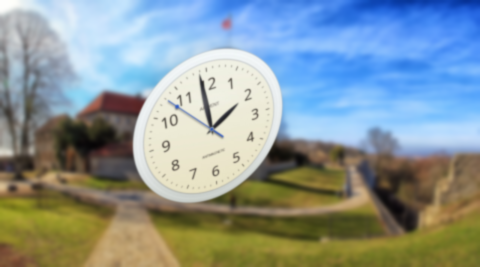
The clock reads **1:58:53**
